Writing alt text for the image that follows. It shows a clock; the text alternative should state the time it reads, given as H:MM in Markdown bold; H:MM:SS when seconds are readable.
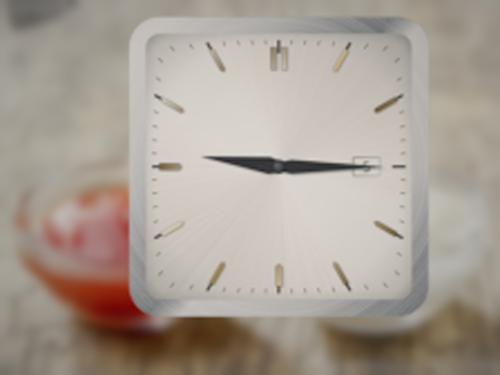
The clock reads **9:15**
